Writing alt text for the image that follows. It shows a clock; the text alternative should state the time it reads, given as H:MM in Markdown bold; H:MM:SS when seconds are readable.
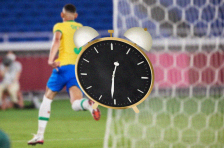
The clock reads **12:31**
